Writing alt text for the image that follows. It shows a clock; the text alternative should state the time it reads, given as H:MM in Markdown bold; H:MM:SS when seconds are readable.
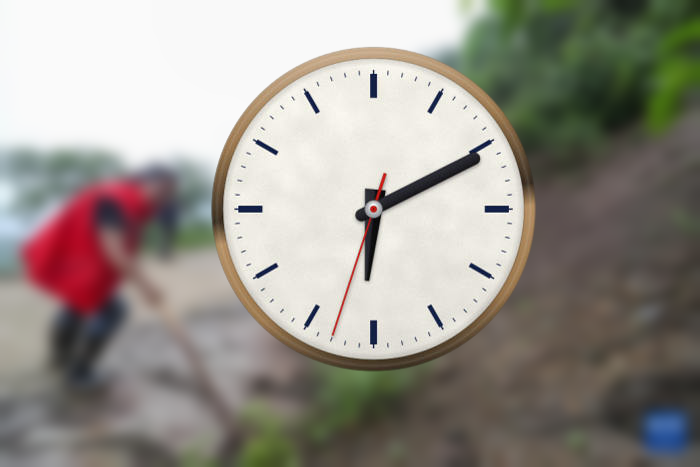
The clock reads **6:10:33**
